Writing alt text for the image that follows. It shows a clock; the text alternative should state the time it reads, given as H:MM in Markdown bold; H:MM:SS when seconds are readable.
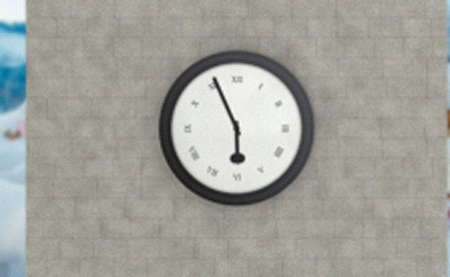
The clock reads **5:56**
